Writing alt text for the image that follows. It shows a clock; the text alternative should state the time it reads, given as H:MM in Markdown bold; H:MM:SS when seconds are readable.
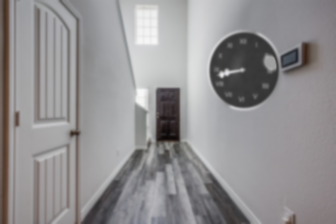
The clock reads **8:43**
